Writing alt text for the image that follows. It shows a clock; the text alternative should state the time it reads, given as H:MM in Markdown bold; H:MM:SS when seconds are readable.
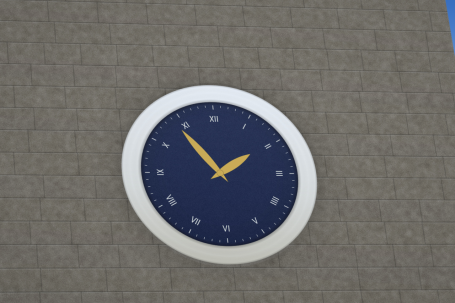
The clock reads **1:54**
